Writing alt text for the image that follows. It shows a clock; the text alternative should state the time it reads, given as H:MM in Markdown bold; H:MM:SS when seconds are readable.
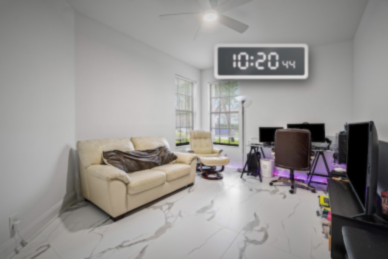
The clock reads **10:20**
